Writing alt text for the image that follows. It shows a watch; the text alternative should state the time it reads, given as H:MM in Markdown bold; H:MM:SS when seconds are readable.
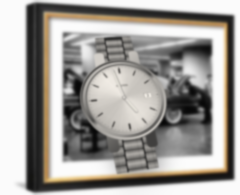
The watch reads **4:58**
